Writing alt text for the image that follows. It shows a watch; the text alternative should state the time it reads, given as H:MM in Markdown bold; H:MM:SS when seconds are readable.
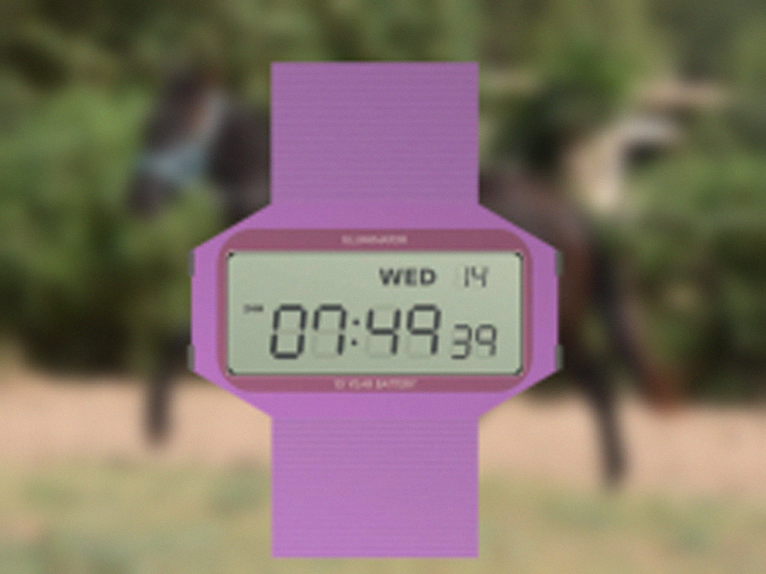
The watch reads **7:49:39**
